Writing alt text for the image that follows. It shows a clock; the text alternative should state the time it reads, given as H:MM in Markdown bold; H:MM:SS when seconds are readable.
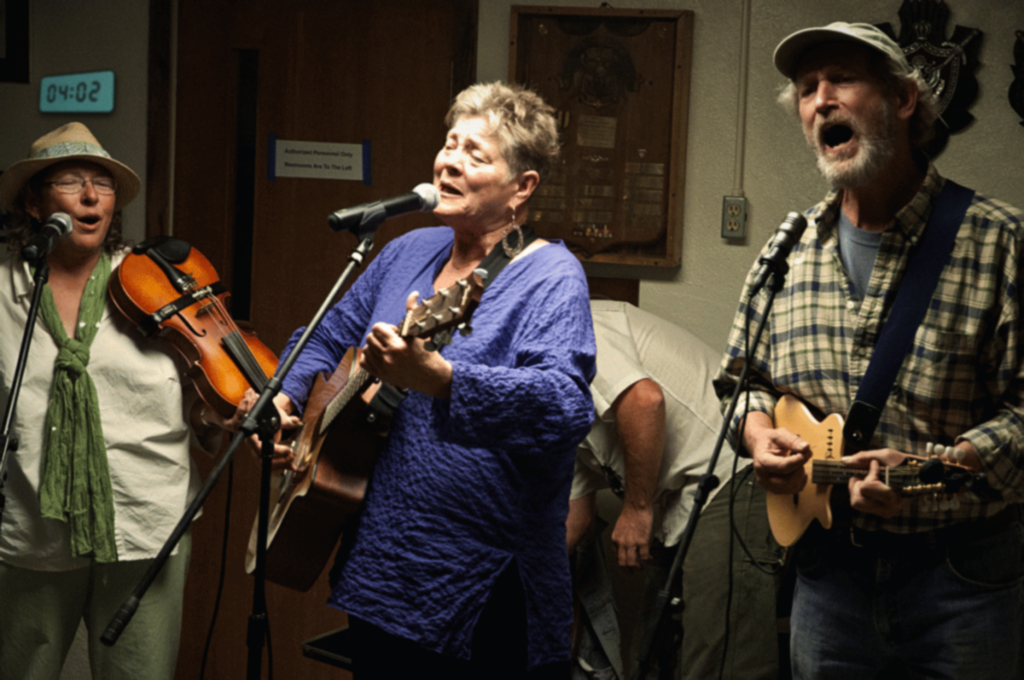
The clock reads **4:02**
